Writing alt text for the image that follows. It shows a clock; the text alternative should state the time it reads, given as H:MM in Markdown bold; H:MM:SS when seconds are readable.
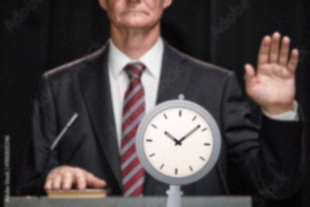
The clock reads **10:08**
